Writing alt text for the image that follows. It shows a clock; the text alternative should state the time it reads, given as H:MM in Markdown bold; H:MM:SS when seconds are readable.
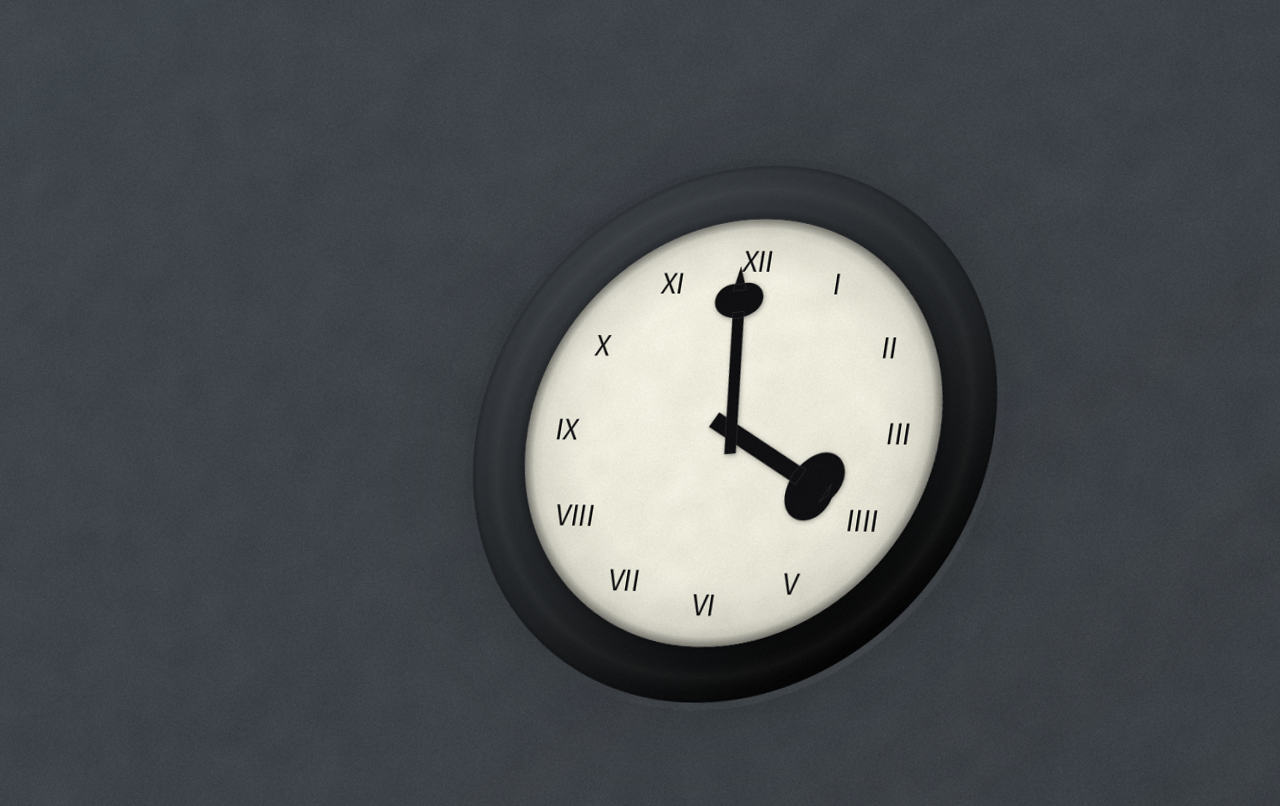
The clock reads **3:59**
